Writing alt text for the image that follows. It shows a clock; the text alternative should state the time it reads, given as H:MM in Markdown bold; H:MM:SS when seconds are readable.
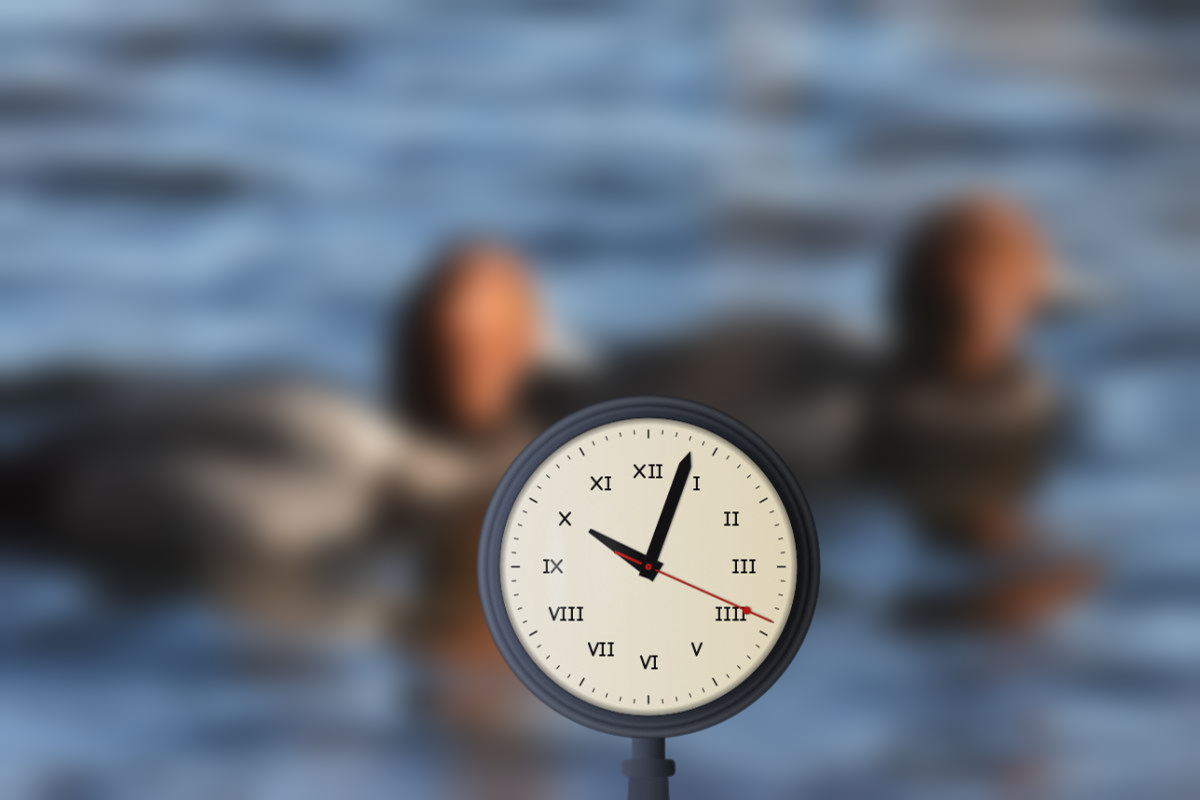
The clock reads **10:03:19**
